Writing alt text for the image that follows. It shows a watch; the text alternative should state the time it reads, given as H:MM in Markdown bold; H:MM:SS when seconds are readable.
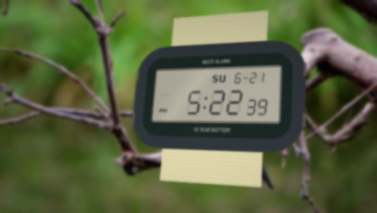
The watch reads **5:22:39**
